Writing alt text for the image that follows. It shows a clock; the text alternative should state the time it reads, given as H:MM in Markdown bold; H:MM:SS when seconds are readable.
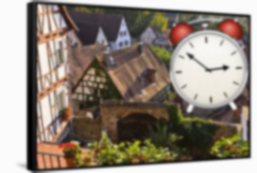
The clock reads **2:52**
